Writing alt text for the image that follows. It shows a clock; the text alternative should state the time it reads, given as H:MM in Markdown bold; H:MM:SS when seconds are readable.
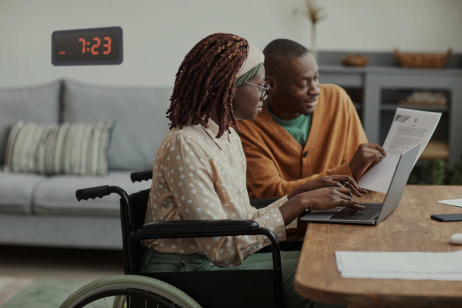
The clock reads **7:23**
